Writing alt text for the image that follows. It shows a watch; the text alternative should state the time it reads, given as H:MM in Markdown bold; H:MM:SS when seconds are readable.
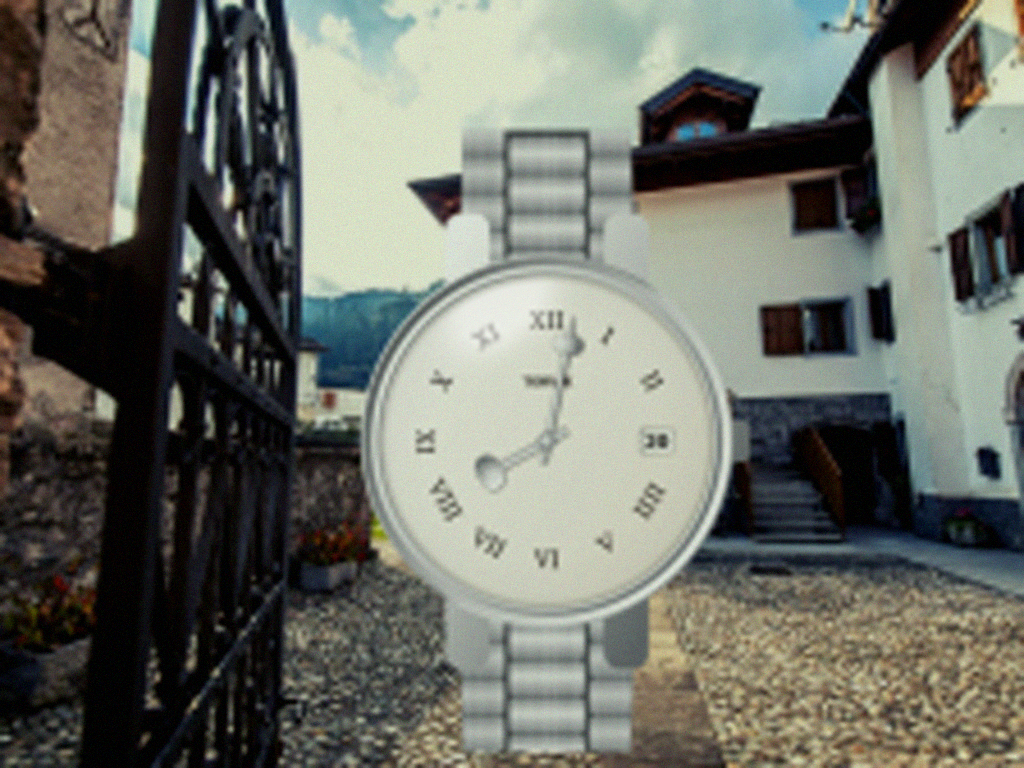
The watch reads **8:02**
